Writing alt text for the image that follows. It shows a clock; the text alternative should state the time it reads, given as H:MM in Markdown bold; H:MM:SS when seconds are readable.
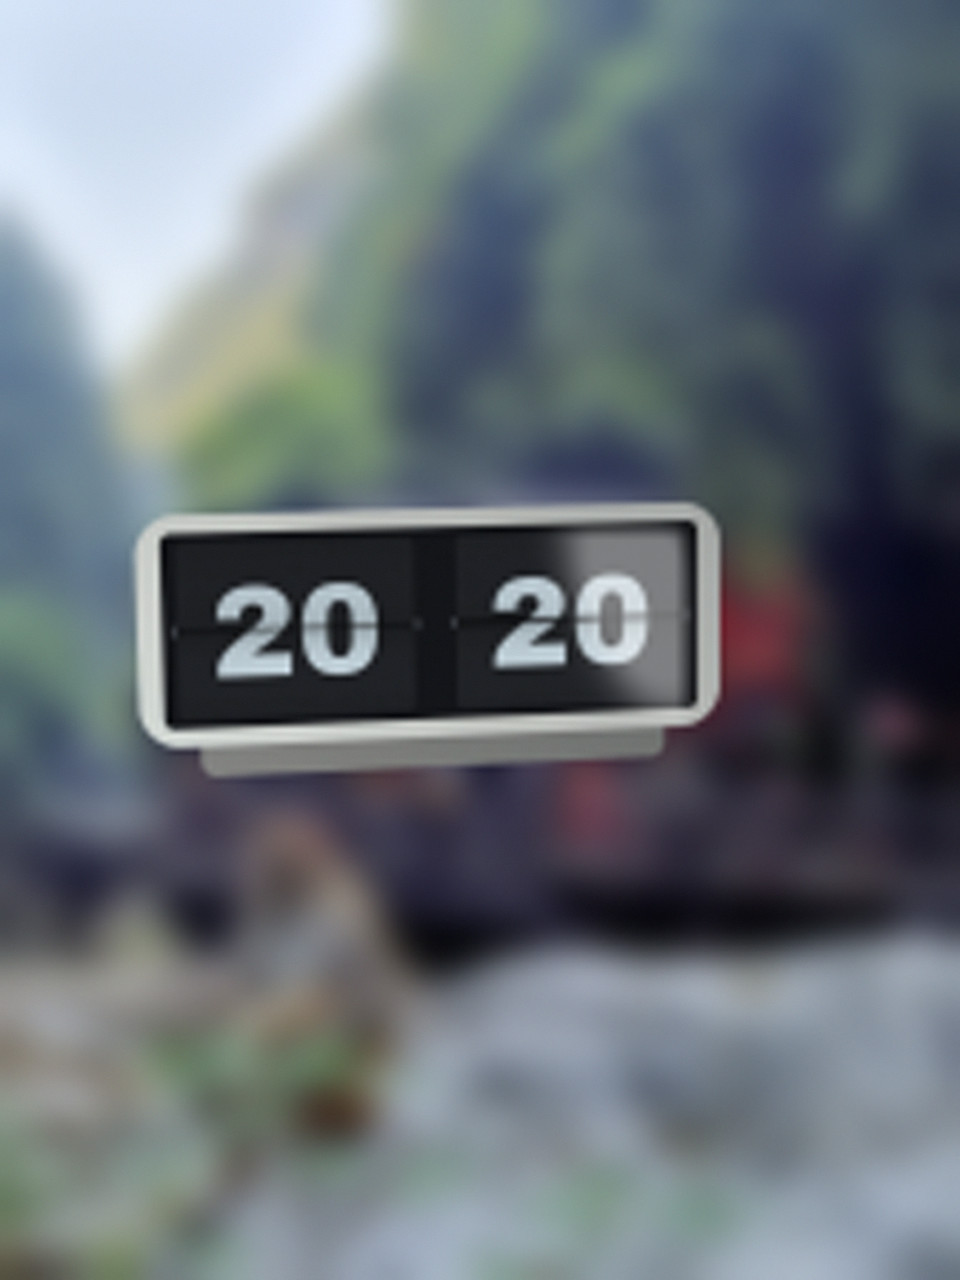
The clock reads **20:20**
